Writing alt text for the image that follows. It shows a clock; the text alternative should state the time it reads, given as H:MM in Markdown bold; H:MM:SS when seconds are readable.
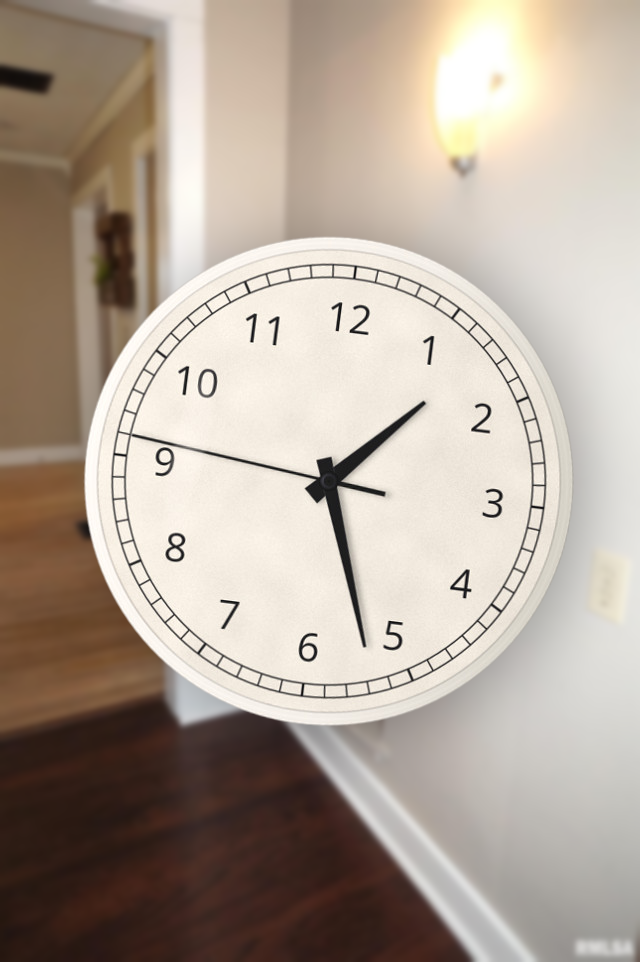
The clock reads **1:26:46**
